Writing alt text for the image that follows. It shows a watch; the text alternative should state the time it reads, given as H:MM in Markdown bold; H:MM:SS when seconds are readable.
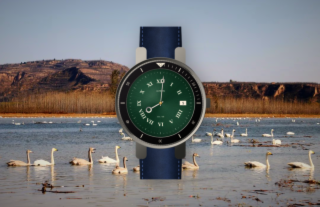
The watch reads **8:01**
